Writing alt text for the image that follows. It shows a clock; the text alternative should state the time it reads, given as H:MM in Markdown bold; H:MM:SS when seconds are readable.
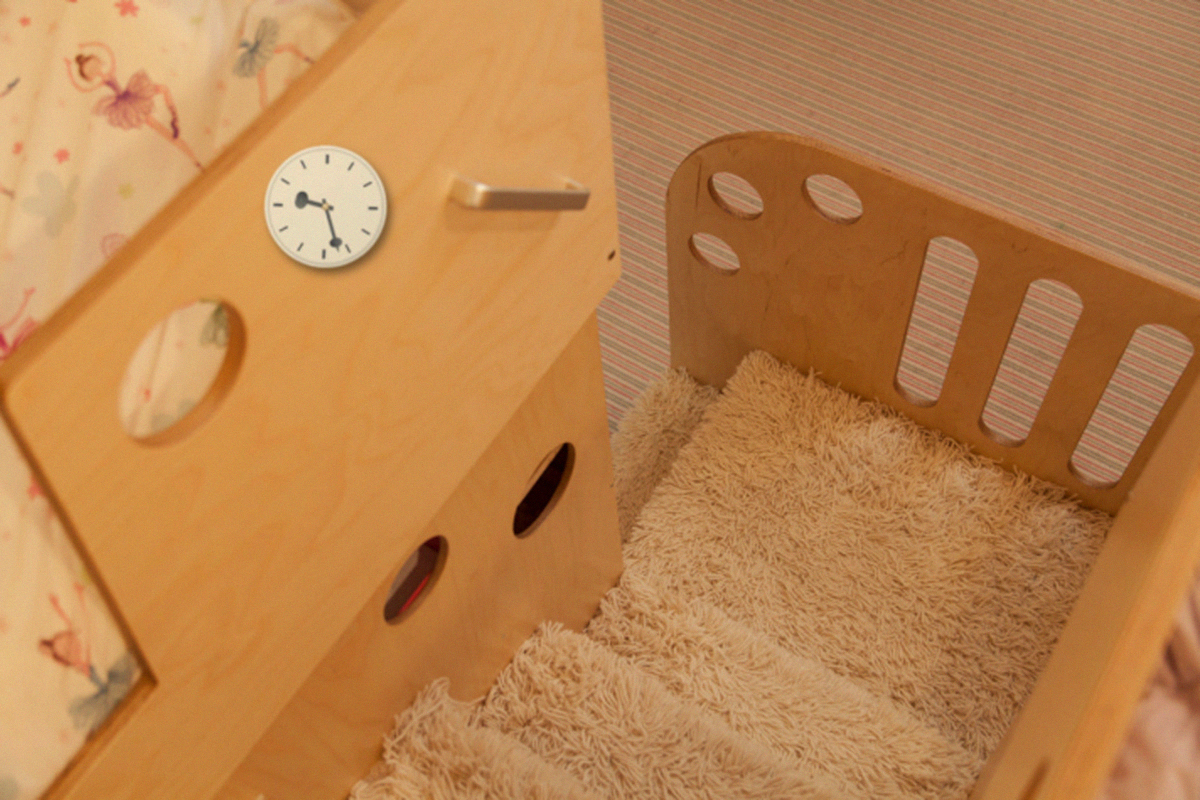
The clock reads **9:27**
